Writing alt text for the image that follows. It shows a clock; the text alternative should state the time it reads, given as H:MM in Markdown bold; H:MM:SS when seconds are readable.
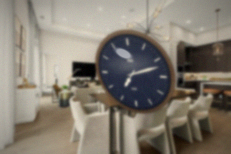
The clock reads **7:12**
